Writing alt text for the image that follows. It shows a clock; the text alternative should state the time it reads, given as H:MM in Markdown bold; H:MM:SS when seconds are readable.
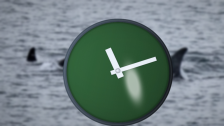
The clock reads **11:12**
